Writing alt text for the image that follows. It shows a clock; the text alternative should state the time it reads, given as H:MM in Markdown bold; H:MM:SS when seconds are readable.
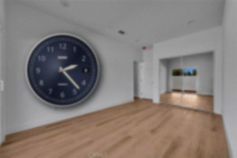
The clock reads **2:23**
